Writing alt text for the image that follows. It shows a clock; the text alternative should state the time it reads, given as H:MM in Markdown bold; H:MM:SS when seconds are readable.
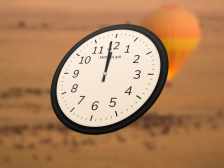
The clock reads **11:59**
